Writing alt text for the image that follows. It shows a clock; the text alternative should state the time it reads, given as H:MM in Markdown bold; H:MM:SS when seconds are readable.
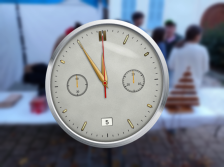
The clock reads **11:55**
